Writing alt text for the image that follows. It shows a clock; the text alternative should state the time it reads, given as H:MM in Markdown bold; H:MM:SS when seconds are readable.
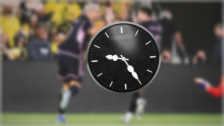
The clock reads **9:25**
